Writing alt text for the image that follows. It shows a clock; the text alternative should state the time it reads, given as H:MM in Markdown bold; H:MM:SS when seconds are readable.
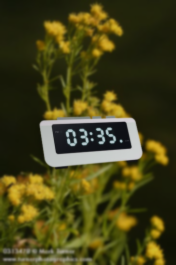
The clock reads **3:35**
